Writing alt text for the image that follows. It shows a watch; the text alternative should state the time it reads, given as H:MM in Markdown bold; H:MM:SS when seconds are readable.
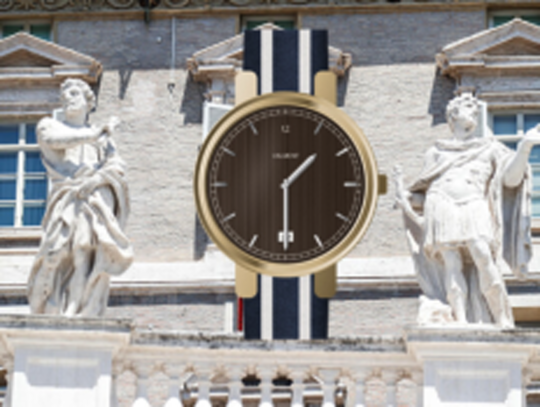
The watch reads **1:30**
